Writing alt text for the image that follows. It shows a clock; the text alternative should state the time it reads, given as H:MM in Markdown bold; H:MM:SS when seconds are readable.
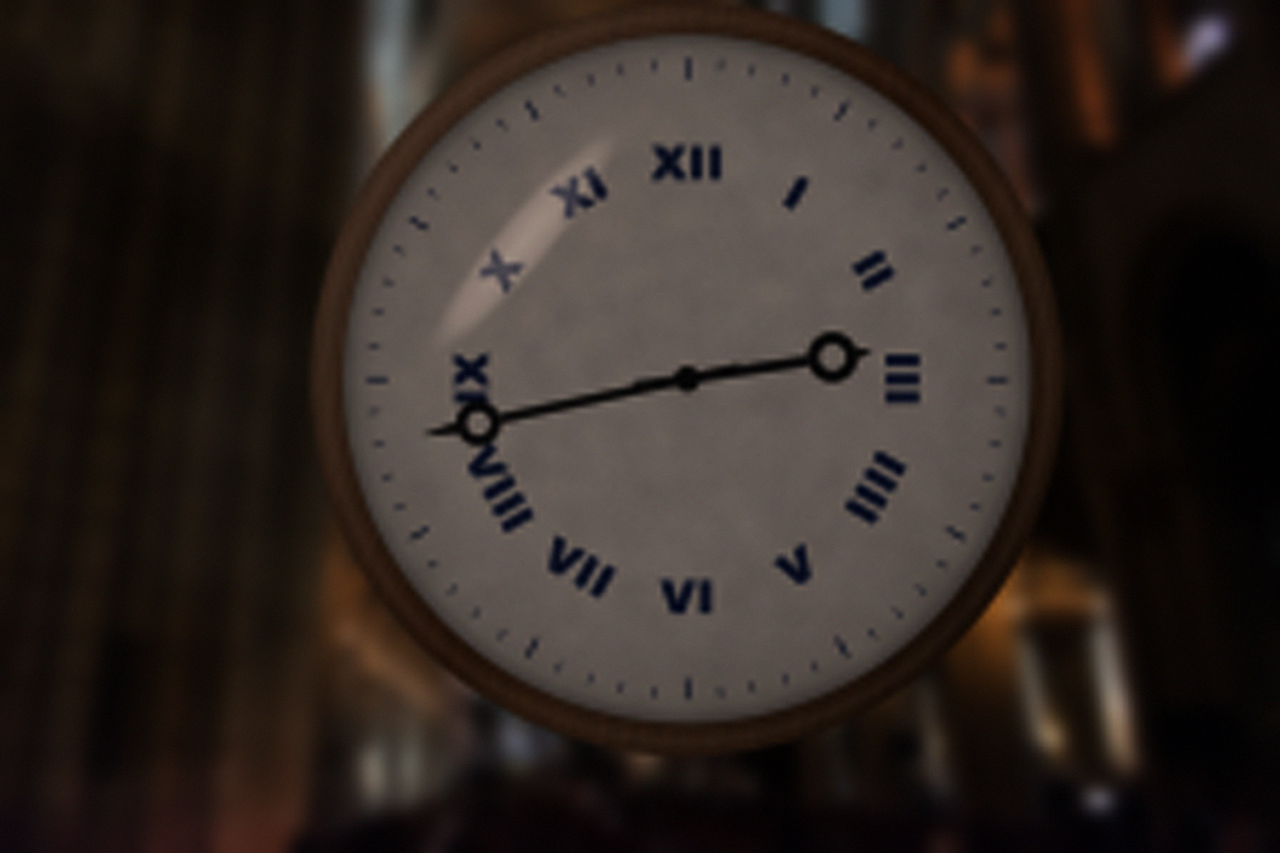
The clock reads **2:43**
